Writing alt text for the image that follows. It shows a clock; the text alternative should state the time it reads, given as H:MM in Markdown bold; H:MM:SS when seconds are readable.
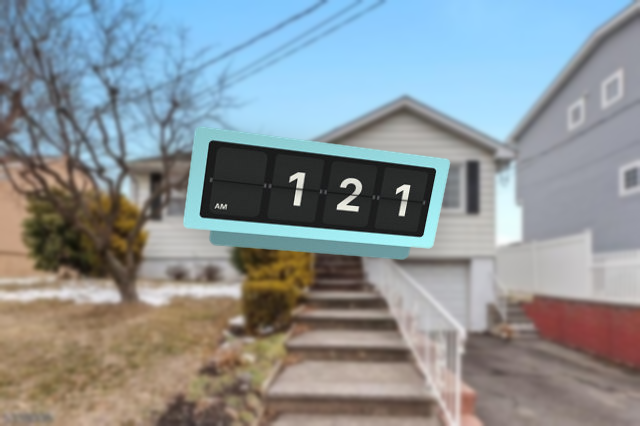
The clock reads **1:21**
